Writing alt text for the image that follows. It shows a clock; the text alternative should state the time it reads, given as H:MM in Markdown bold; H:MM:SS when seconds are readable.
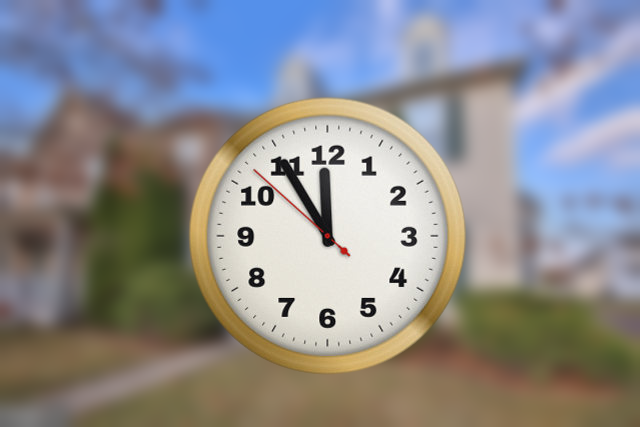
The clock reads **11:54:52**
